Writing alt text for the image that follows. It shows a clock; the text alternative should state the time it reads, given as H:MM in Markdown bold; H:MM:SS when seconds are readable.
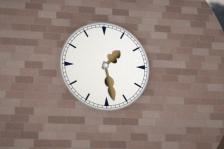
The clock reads **1:28**
